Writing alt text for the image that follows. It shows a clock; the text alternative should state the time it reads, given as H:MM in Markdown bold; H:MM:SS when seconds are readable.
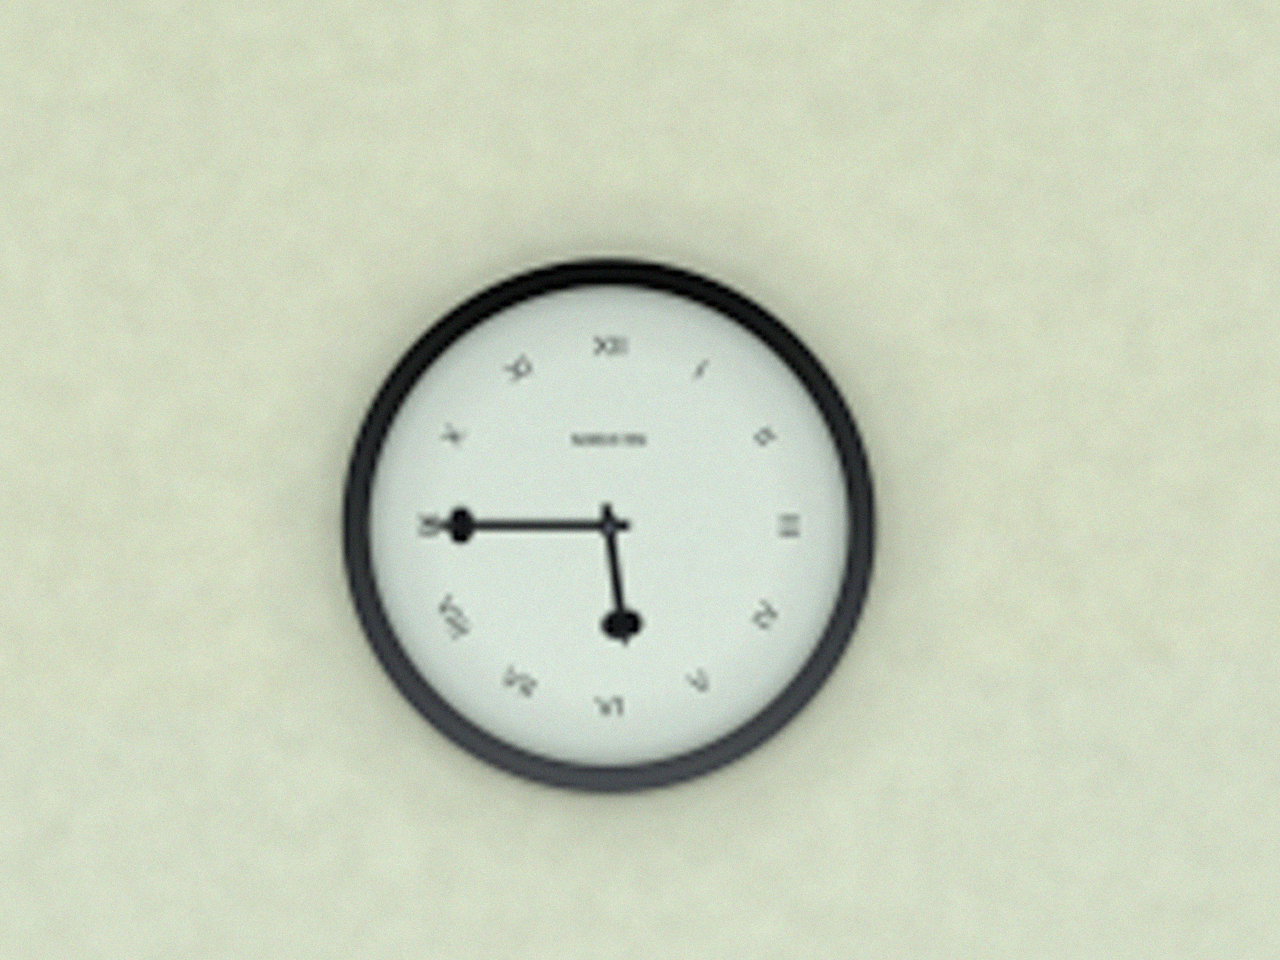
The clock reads **5:45**
